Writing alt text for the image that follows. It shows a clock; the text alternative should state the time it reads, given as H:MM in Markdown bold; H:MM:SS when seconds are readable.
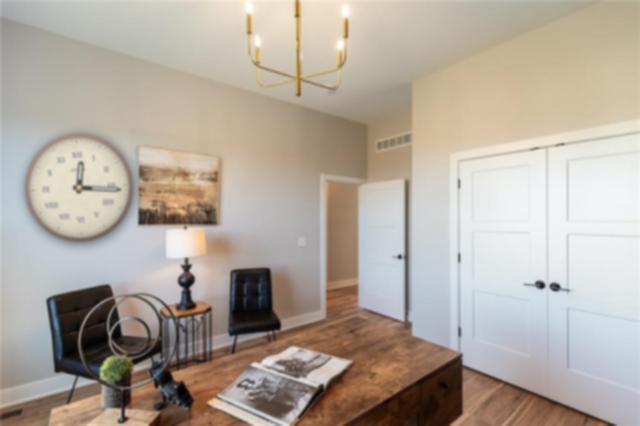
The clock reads **12:16**
